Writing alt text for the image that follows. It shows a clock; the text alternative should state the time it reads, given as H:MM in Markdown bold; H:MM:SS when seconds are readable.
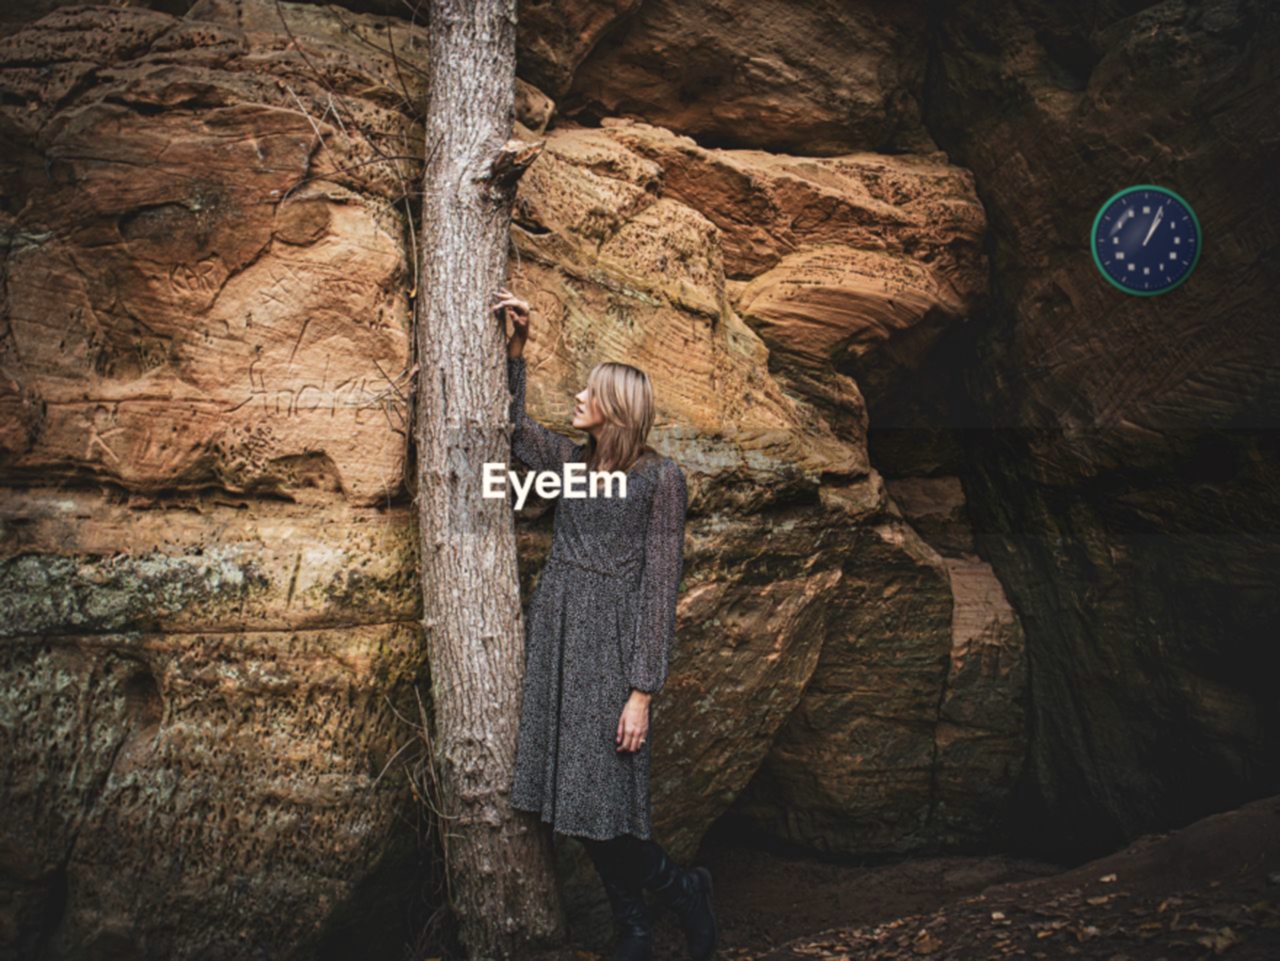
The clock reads **1:04**
